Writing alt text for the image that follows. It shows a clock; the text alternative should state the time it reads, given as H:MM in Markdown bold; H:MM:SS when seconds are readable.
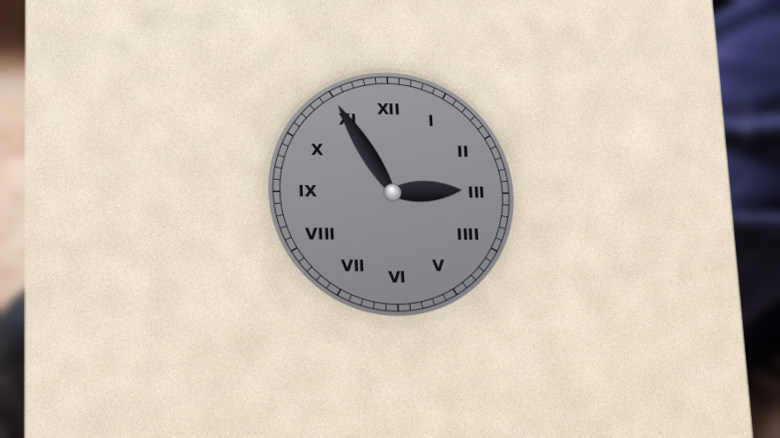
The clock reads **2:55**
